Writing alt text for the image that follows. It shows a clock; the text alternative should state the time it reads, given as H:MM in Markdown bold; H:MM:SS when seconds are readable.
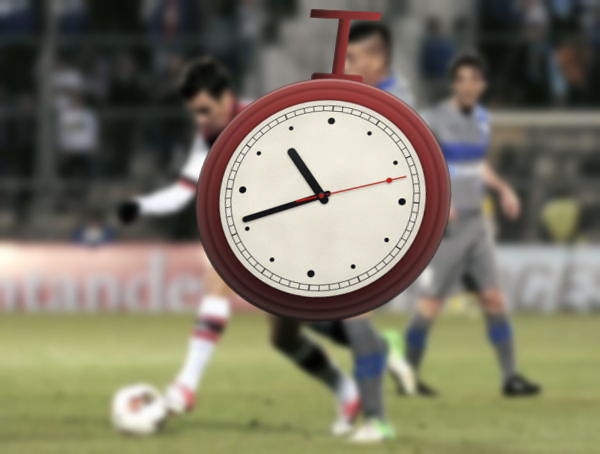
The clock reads **10:41:12**
